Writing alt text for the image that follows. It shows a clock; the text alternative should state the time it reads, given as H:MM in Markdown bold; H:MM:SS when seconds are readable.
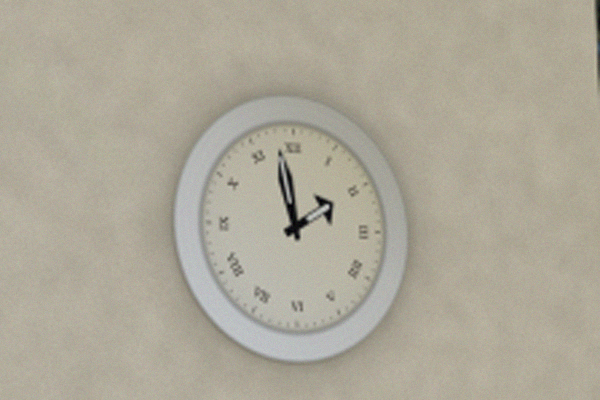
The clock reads **1:58**
